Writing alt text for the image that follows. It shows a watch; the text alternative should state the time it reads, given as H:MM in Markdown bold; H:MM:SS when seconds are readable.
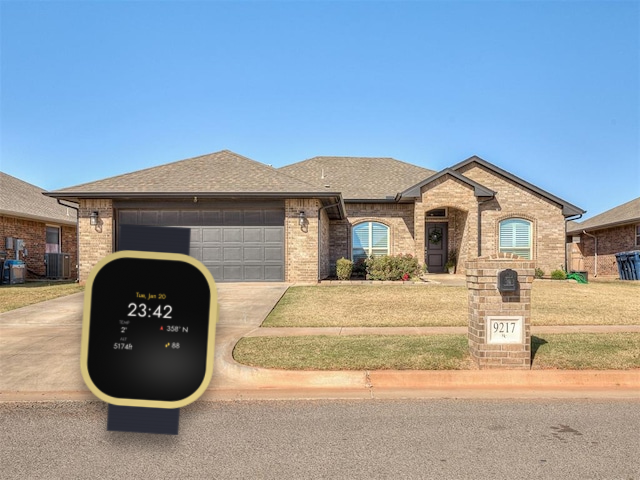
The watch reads **23:42**
